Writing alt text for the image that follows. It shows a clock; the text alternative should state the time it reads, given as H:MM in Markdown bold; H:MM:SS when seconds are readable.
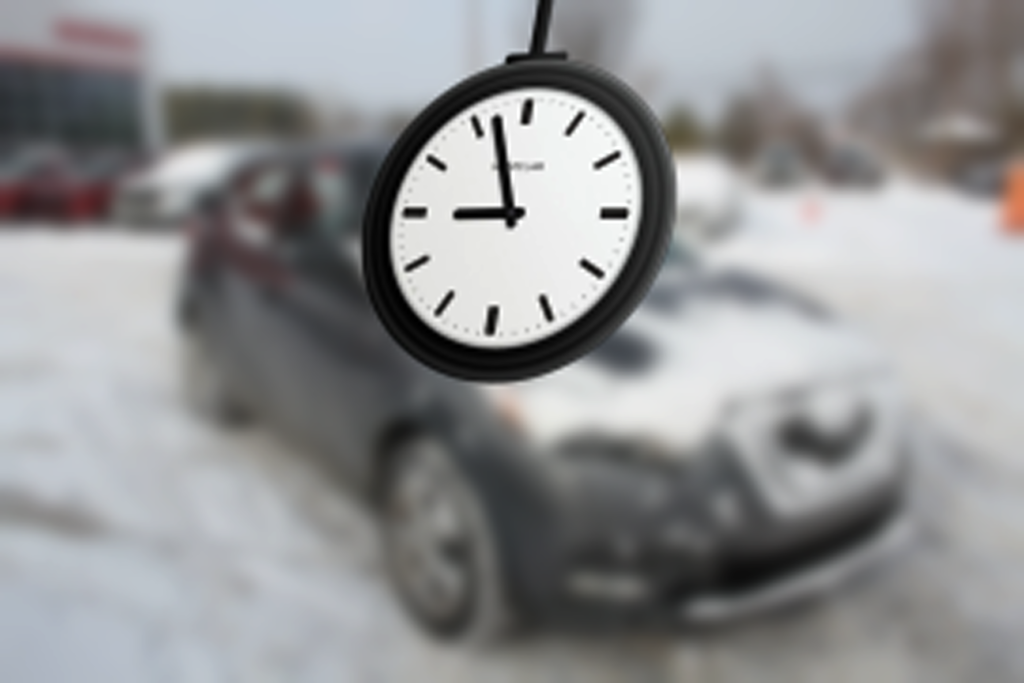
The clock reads **8:57**
